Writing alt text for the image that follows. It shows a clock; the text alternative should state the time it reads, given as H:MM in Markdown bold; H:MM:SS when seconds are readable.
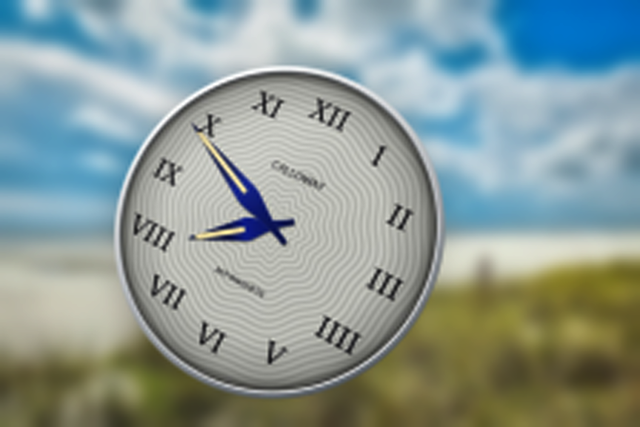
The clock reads **7:49**
